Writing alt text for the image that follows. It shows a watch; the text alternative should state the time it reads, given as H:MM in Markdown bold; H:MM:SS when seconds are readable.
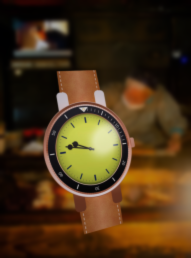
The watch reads **9:47**
